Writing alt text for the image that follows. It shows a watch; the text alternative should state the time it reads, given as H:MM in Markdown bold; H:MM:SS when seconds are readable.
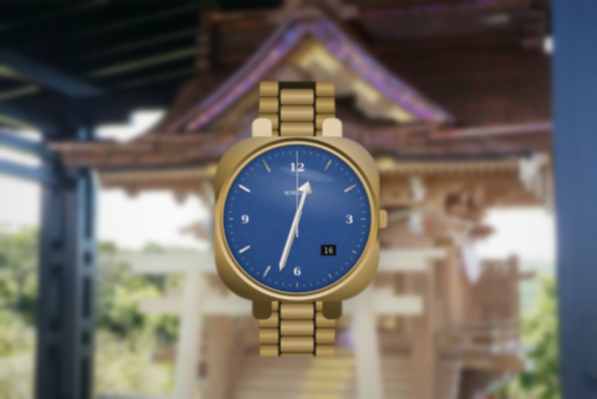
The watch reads **12:33:00**
